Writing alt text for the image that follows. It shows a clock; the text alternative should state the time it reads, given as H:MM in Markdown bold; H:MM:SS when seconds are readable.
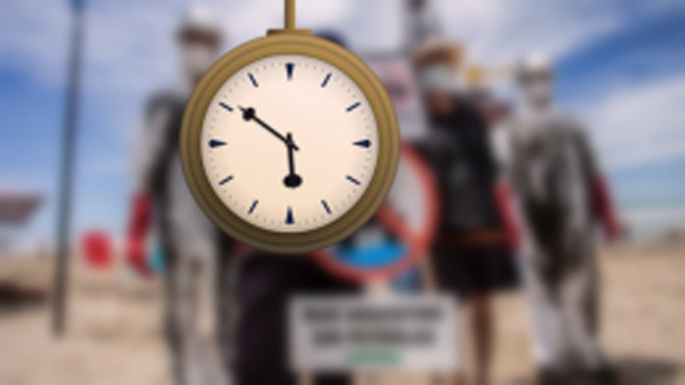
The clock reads **5:51**
